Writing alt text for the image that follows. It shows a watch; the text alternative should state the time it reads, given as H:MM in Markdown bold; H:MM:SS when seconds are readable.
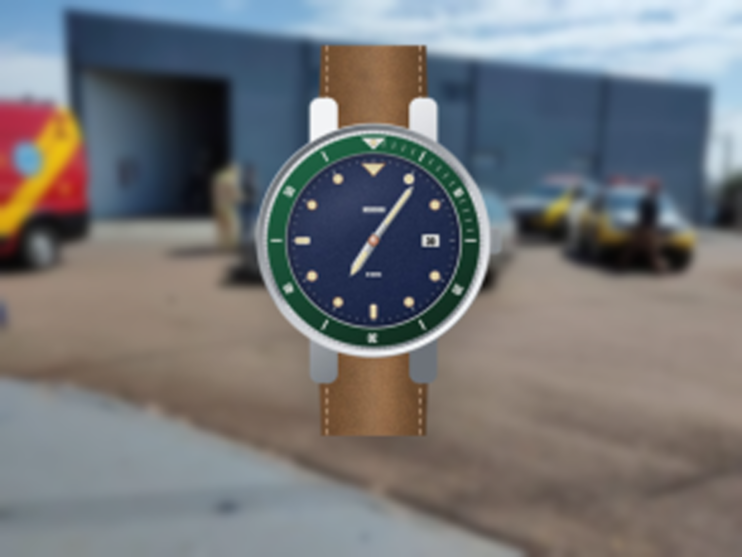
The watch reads **7:06**
